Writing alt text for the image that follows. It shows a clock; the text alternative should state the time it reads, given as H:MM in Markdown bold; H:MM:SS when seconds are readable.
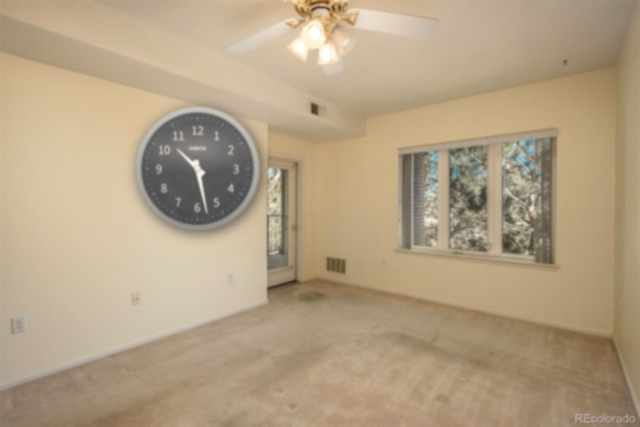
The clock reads **10:28**
